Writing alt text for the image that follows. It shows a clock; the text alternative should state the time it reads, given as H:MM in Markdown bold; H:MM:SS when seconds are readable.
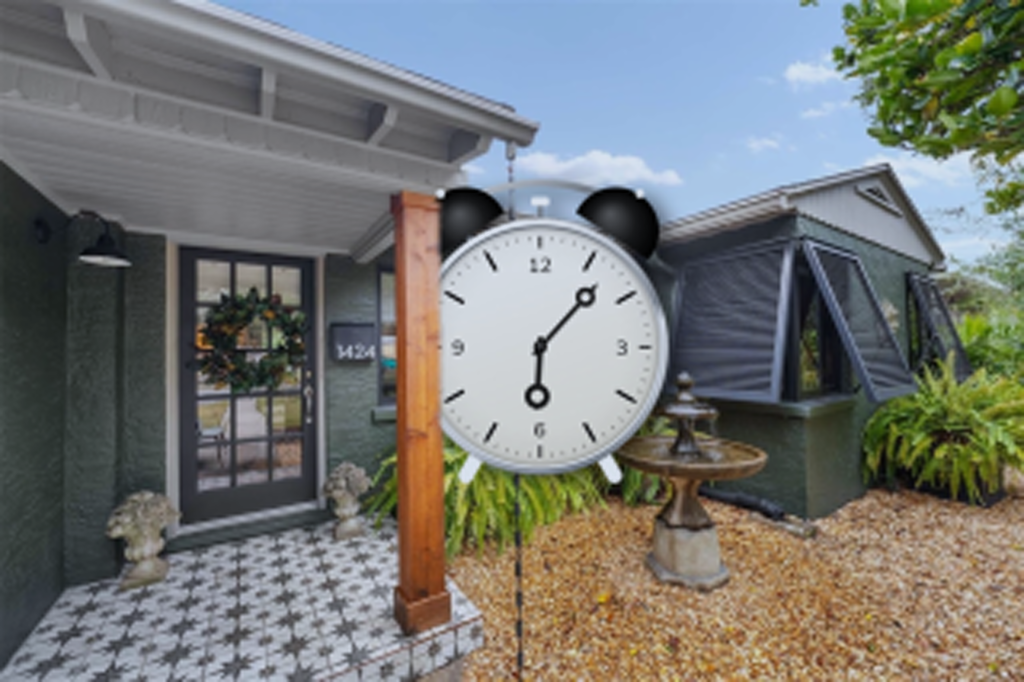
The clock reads **6:07**
